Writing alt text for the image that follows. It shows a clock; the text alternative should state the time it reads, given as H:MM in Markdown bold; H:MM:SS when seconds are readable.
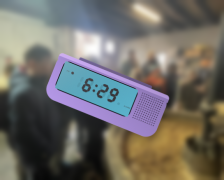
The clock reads **6:29**
